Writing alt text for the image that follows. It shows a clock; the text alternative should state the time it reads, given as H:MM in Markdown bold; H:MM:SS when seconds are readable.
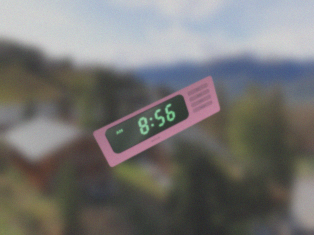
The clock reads **8:56**
